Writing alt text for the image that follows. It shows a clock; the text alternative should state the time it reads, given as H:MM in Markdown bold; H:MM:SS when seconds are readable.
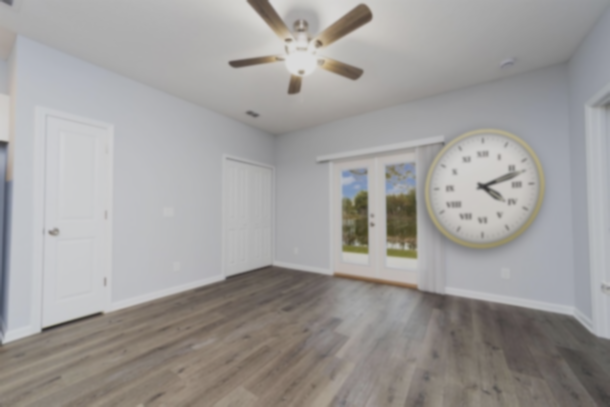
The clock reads **4:12**
